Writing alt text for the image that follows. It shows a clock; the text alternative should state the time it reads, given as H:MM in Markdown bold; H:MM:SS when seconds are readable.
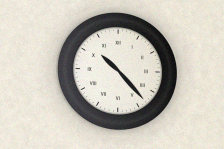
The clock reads **10:23**
